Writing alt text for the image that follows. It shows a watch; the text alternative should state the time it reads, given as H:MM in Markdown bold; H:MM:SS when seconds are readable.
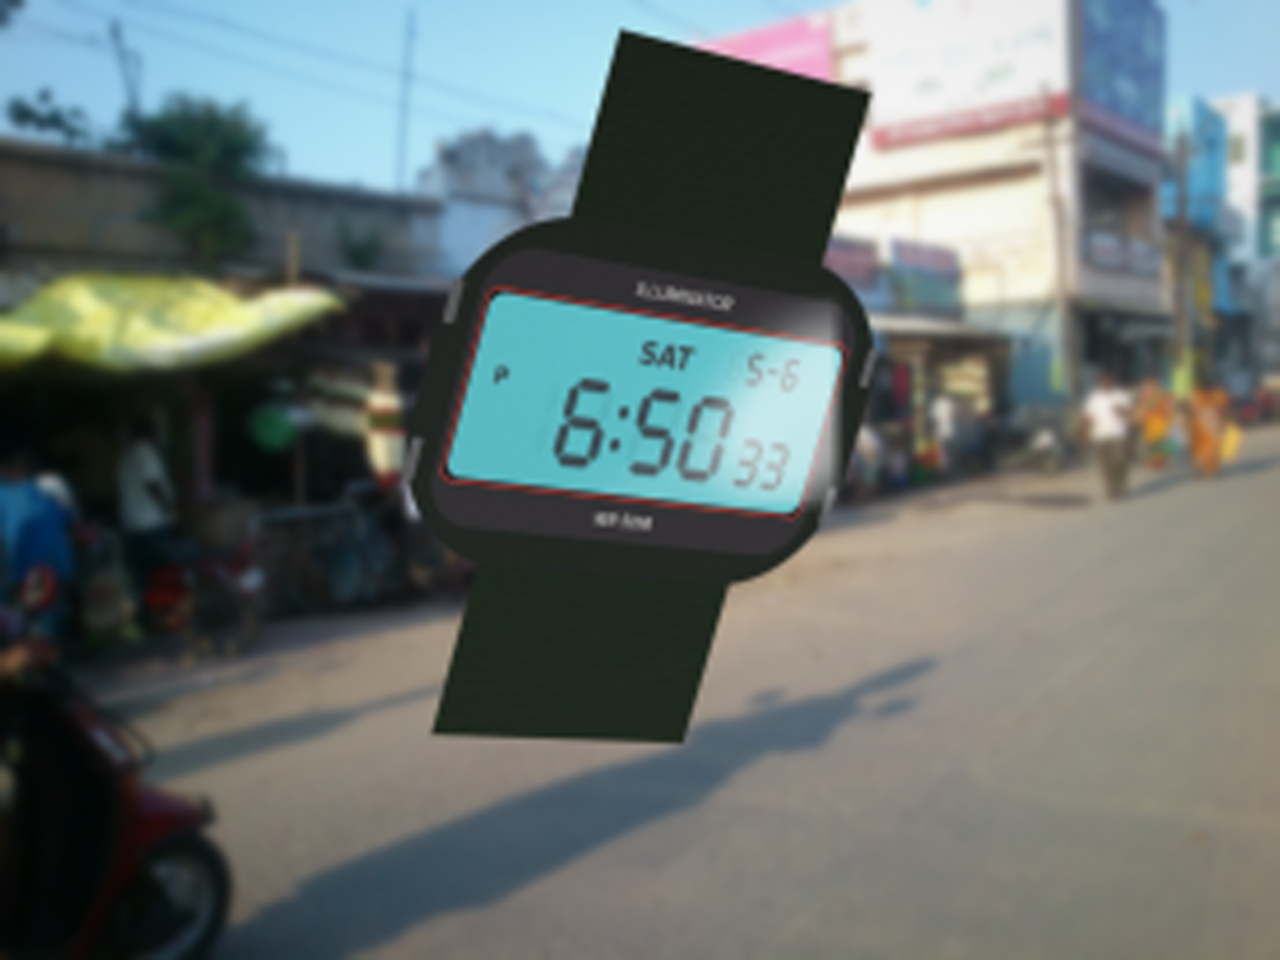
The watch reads **6:50:33**
